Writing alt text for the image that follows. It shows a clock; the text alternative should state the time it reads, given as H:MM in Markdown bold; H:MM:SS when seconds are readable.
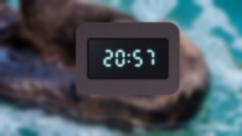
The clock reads **20:57**
